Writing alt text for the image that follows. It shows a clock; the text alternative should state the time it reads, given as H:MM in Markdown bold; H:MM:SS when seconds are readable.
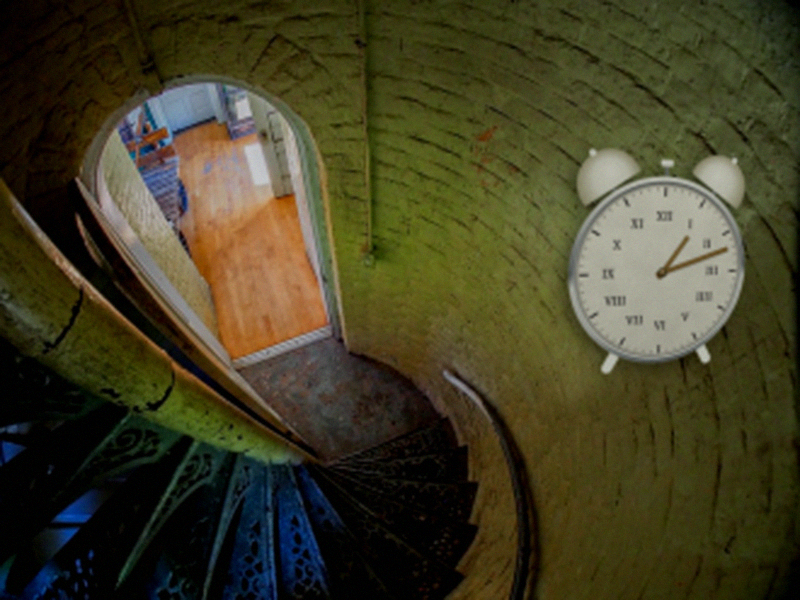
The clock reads **1:12**
